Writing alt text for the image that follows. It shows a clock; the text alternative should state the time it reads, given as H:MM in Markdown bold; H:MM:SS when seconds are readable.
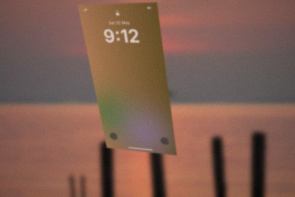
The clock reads **9:12**
